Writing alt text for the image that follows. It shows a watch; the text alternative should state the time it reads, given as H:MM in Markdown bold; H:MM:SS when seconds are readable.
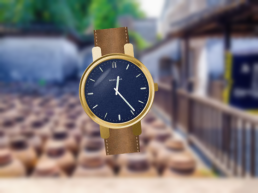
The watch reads **12:24**
